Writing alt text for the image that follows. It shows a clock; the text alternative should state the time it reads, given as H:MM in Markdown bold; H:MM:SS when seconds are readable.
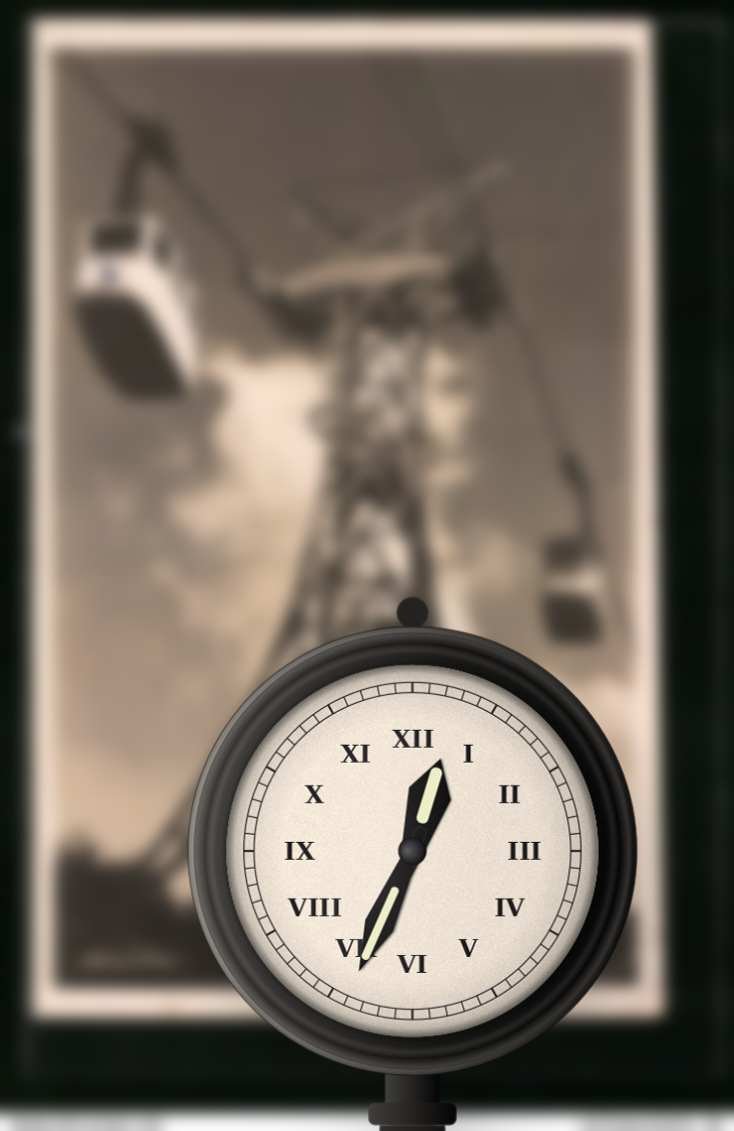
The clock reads **12:34**
